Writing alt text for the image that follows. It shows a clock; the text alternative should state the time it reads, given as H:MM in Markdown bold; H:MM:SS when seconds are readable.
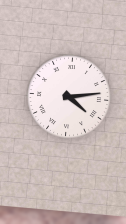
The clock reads **4:13**
